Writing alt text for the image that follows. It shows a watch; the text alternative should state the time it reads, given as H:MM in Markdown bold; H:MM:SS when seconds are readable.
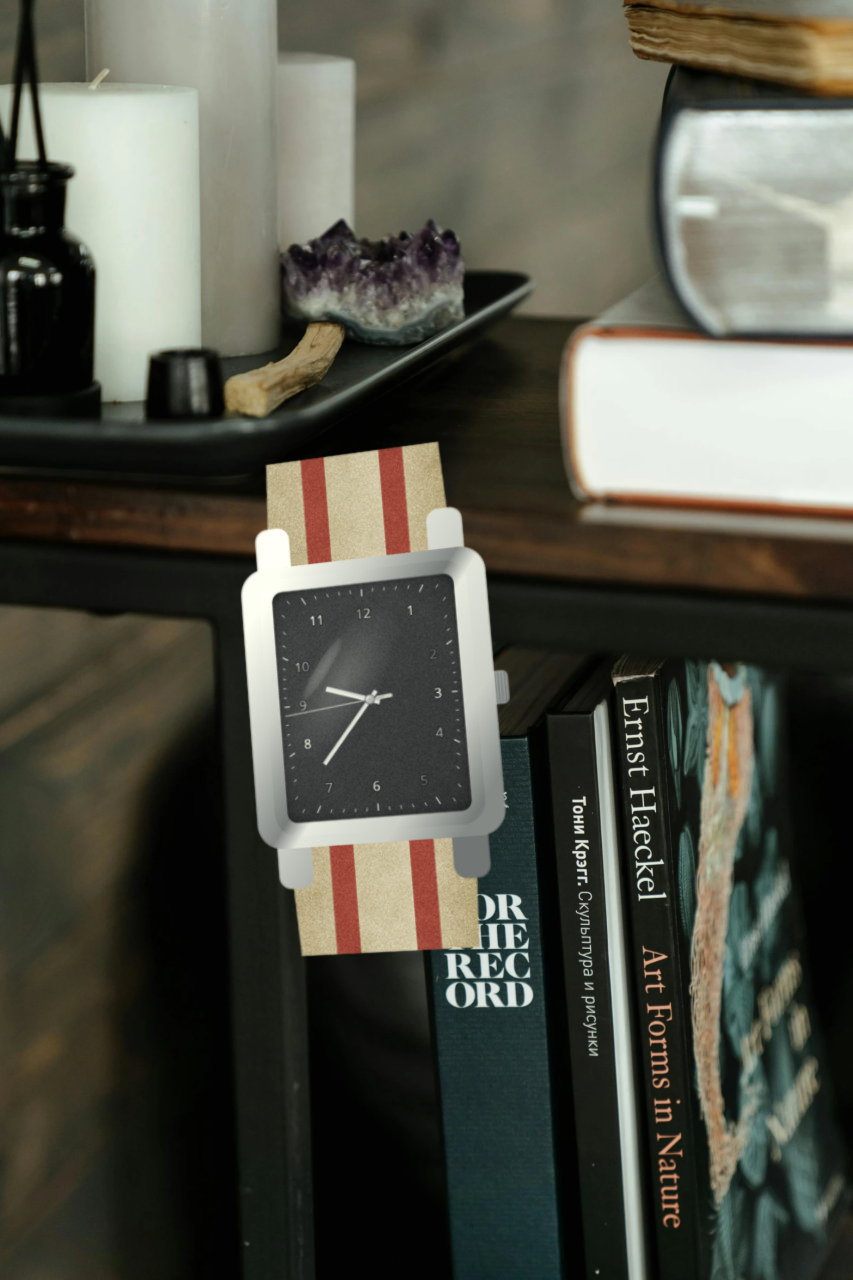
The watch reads **9:36:44**
